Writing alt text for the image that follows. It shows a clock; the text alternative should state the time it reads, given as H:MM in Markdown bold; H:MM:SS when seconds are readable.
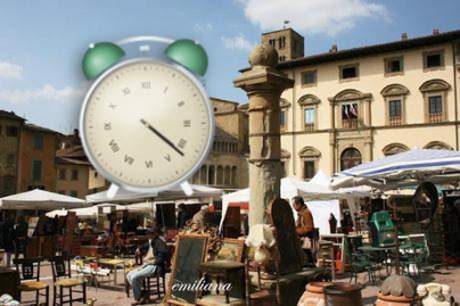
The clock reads **4:22**
